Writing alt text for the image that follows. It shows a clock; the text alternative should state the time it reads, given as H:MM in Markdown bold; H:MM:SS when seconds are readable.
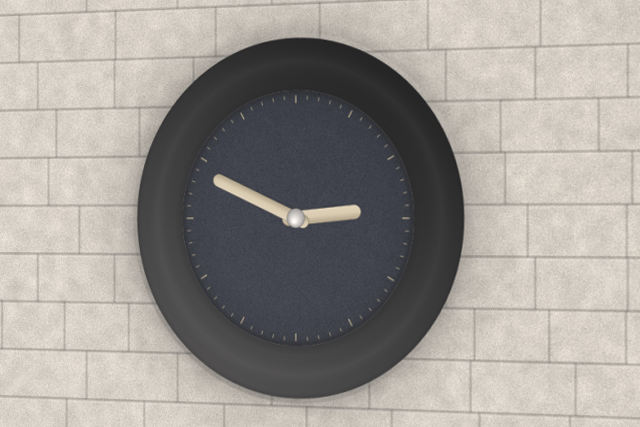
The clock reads **2:49**
